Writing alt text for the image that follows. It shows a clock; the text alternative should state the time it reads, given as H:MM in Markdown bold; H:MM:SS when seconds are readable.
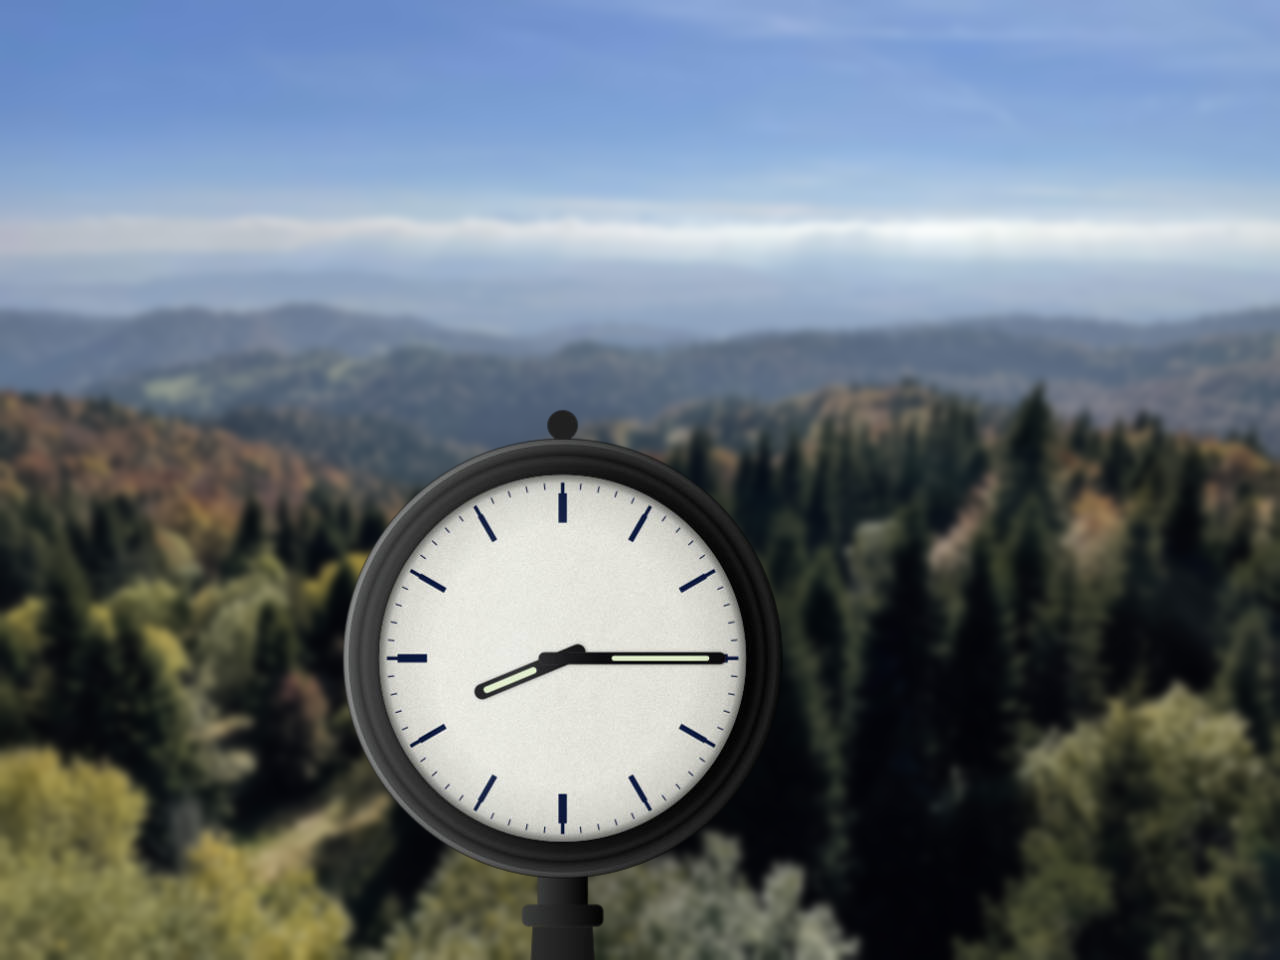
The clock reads **8:15**
